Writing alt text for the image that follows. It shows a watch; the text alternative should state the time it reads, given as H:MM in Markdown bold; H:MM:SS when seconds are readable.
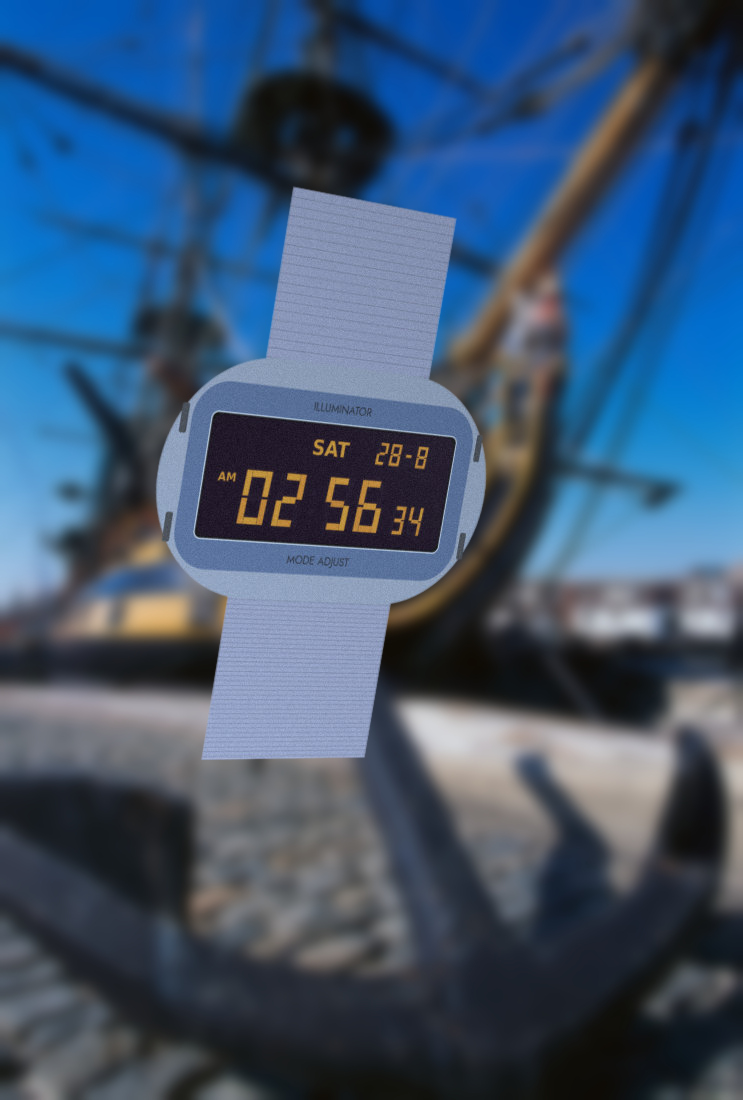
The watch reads **2:56:34**
